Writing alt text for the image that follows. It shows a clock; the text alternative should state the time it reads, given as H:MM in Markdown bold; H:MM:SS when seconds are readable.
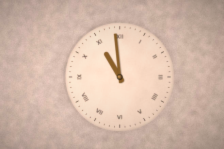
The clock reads **10:59**
